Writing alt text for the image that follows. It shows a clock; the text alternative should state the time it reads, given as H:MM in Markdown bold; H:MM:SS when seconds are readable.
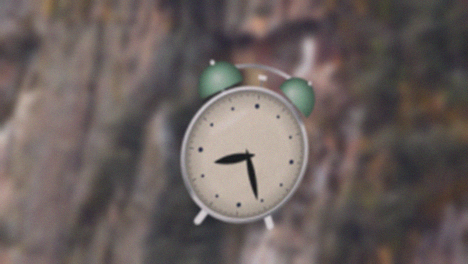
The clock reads **8:26**
